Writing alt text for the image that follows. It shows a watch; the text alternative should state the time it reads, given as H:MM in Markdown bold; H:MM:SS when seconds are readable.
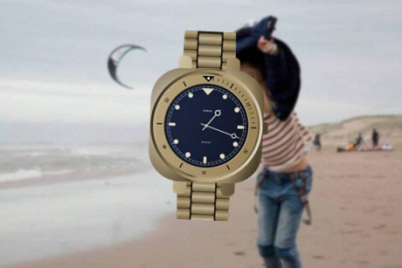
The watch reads **1:18**
